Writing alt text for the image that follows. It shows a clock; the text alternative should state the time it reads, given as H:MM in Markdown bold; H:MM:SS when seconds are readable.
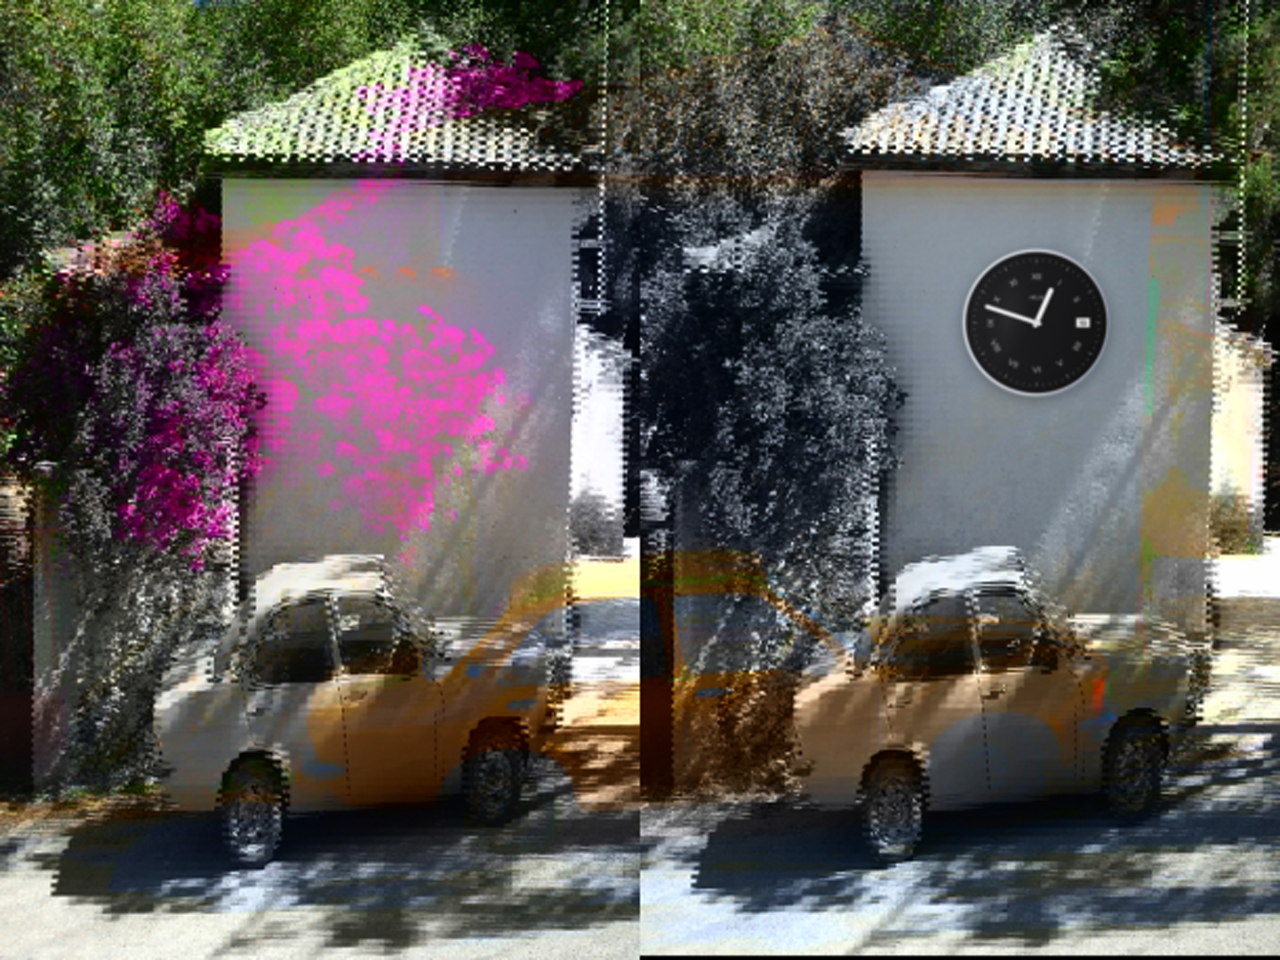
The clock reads **12:48**
